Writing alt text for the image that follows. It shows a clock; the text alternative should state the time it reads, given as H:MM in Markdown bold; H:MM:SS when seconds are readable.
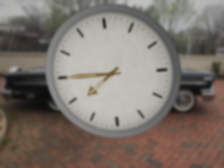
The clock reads **7:45**
